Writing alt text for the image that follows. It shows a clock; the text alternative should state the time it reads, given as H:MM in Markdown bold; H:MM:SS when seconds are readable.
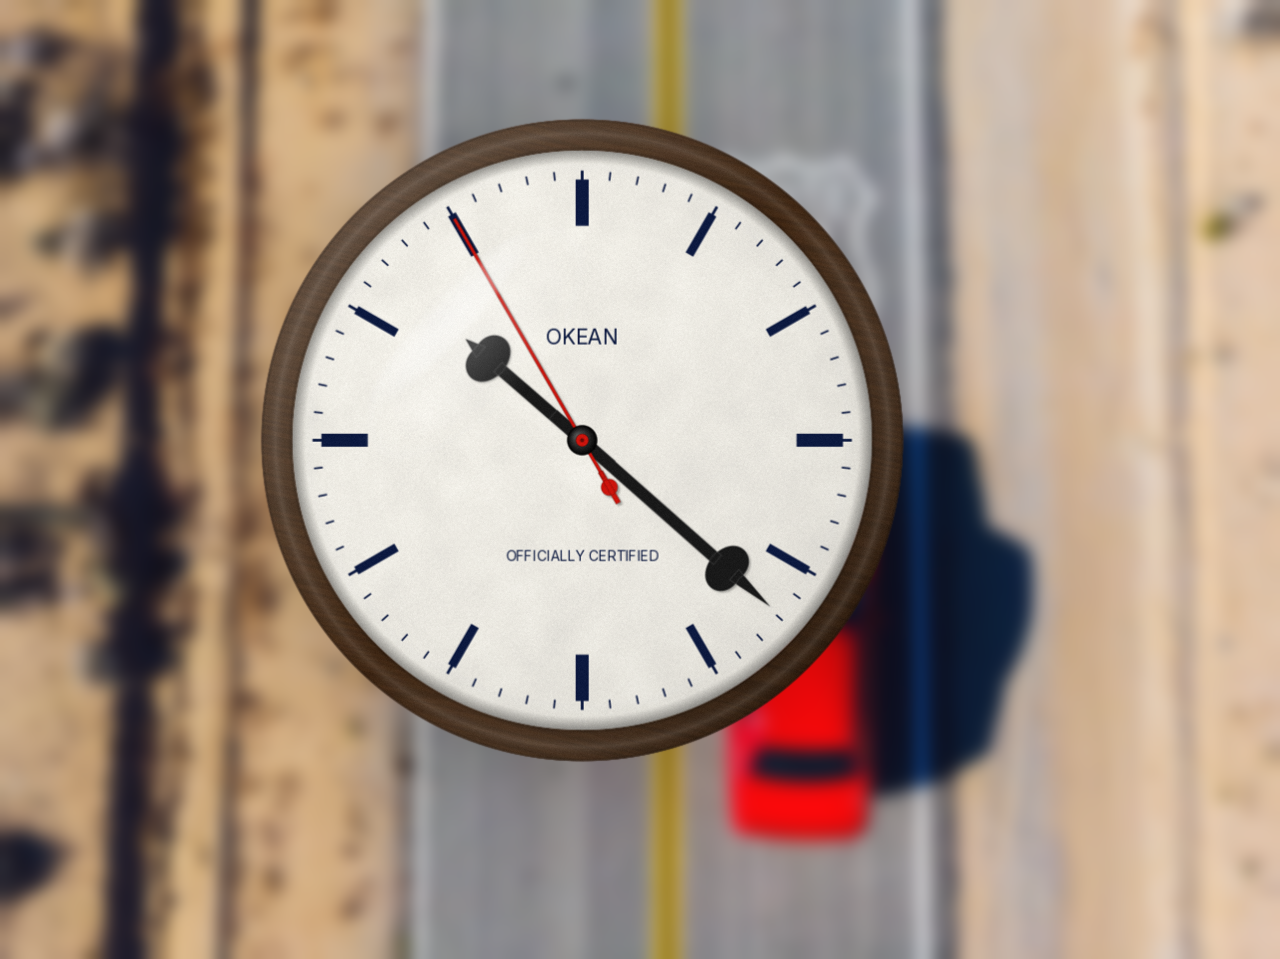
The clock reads **10:21:55**
